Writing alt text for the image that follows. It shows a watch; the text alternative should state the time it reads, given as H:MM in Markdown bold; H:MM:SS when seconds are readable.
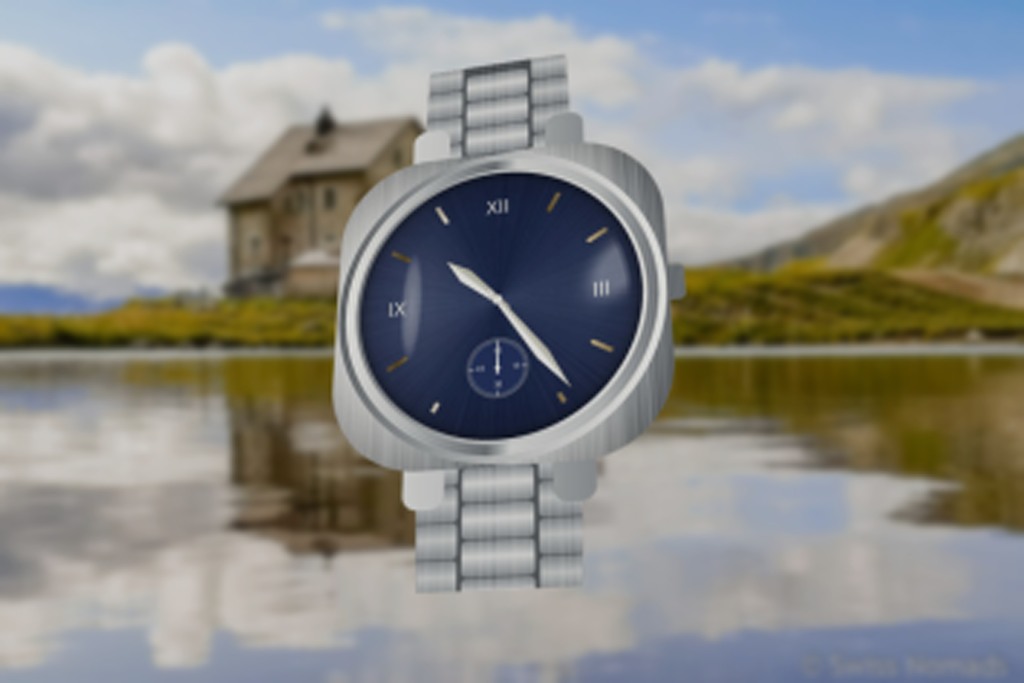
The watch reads **10:24**
